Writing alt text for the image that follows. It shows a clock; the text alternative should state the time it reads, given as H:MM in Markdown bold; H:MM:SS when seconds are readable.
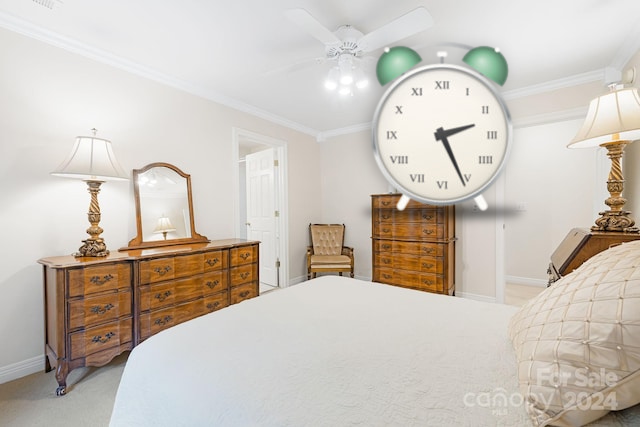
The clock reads **2:26**
